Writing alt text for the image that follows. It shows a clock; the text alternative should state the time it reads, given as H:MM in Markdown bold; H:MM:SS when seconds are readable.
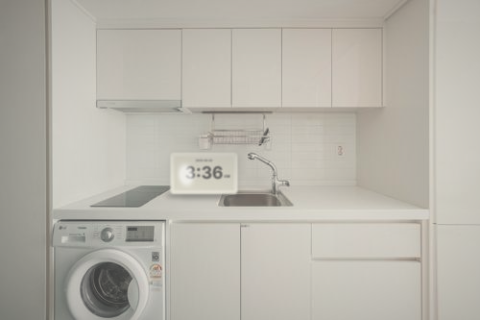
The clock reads **3:36**
